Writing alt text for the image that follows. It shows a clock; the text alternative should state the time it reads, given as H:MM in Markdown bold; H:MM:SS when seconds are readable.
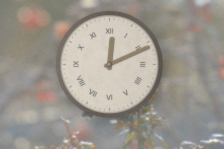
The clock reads **12:11**
